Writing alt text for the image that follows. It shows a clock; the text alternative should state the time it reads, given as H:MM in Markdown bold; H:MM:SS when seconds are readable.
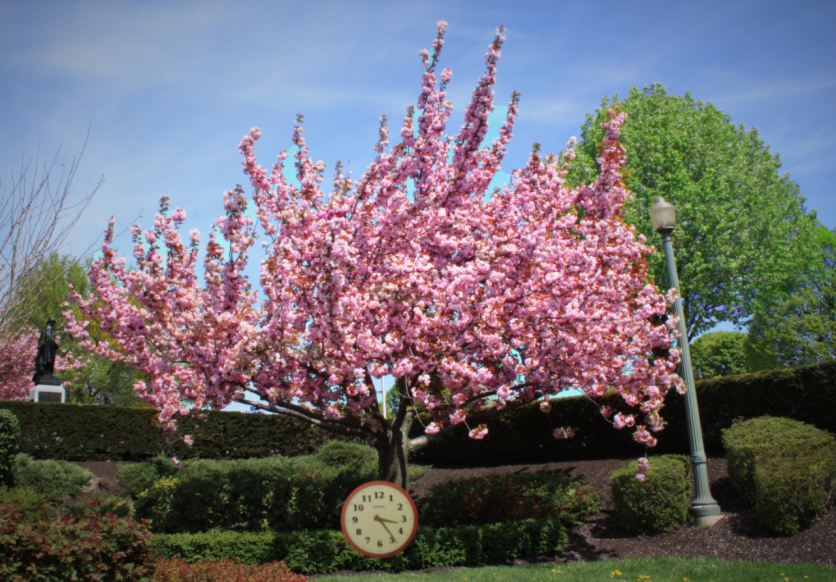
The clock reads **3:24**
